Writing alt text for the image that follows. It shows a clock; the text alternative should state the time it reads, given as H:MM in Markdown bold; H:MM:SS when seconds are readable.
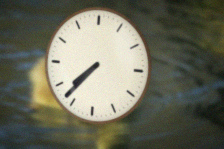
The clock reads **7:37**
